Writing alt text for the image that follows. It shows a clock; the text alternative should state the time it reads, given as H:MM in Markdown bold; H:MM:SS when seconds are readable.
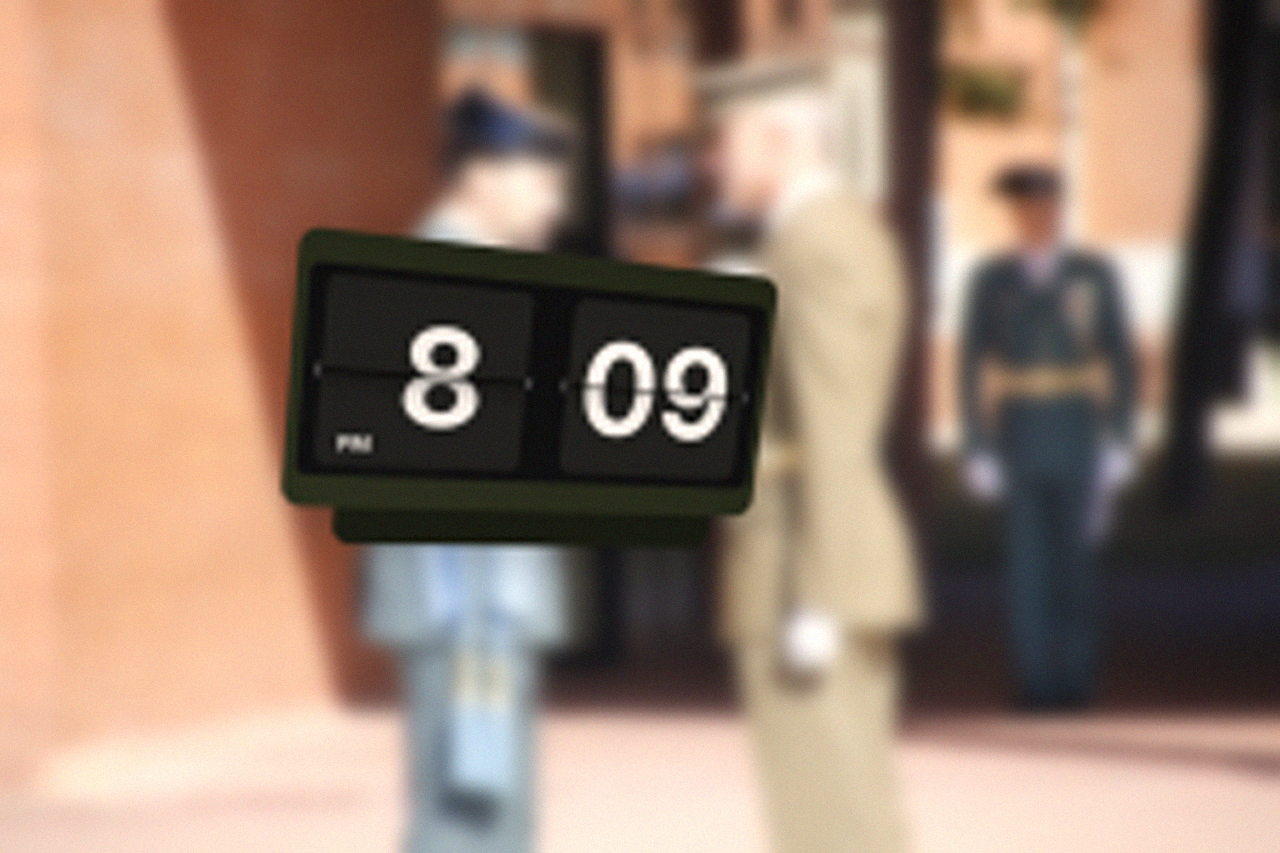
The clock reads **8:09**
